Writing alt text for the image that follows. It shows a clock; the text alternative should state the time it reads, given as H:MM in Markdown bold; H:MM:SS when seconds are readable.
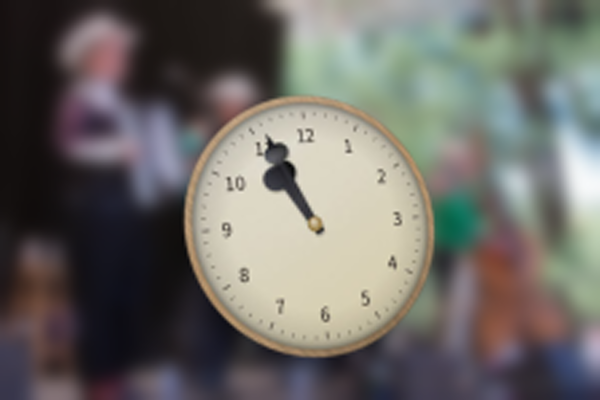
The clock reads **10:56**
